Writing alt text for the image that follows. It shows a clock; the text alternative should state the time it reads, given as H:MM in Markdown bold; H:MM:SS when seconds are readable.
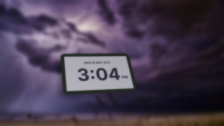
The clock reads **3:04**
